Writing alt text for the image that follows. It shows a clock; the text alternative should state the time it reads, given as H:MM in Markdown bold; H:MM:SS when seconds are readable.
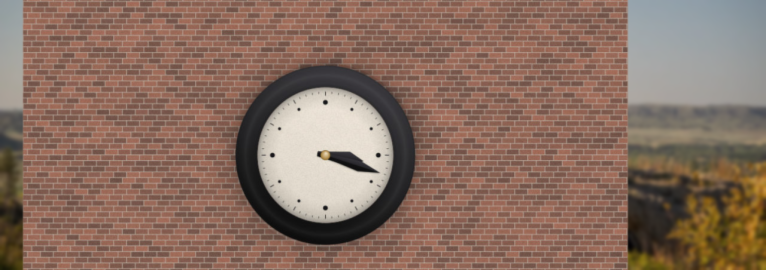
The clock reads **3:18**
